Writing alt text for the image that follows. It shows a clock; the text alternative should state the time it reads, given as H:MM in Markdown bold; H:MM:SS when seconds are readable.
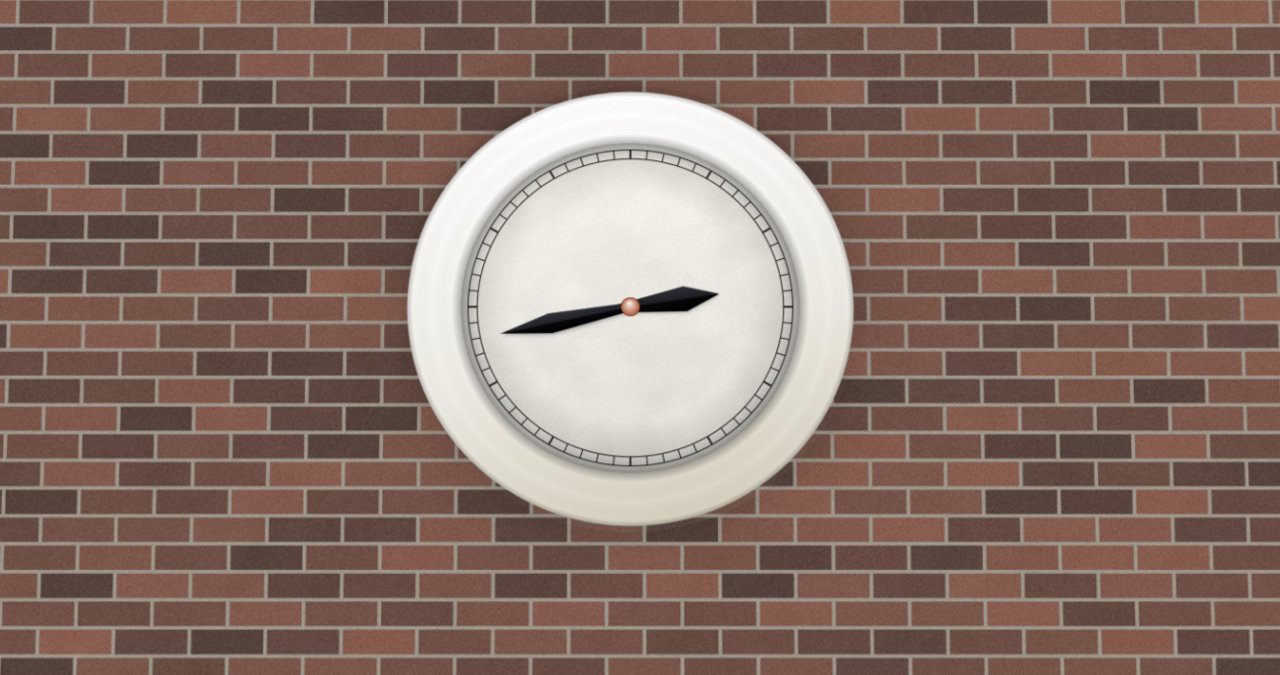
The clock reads **2:43**
